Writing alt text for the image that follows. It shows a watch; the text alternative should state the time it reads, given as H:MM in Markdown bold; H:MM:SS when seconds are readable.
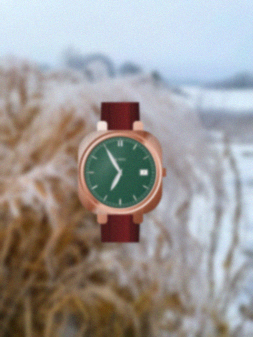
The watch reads **6:55**
